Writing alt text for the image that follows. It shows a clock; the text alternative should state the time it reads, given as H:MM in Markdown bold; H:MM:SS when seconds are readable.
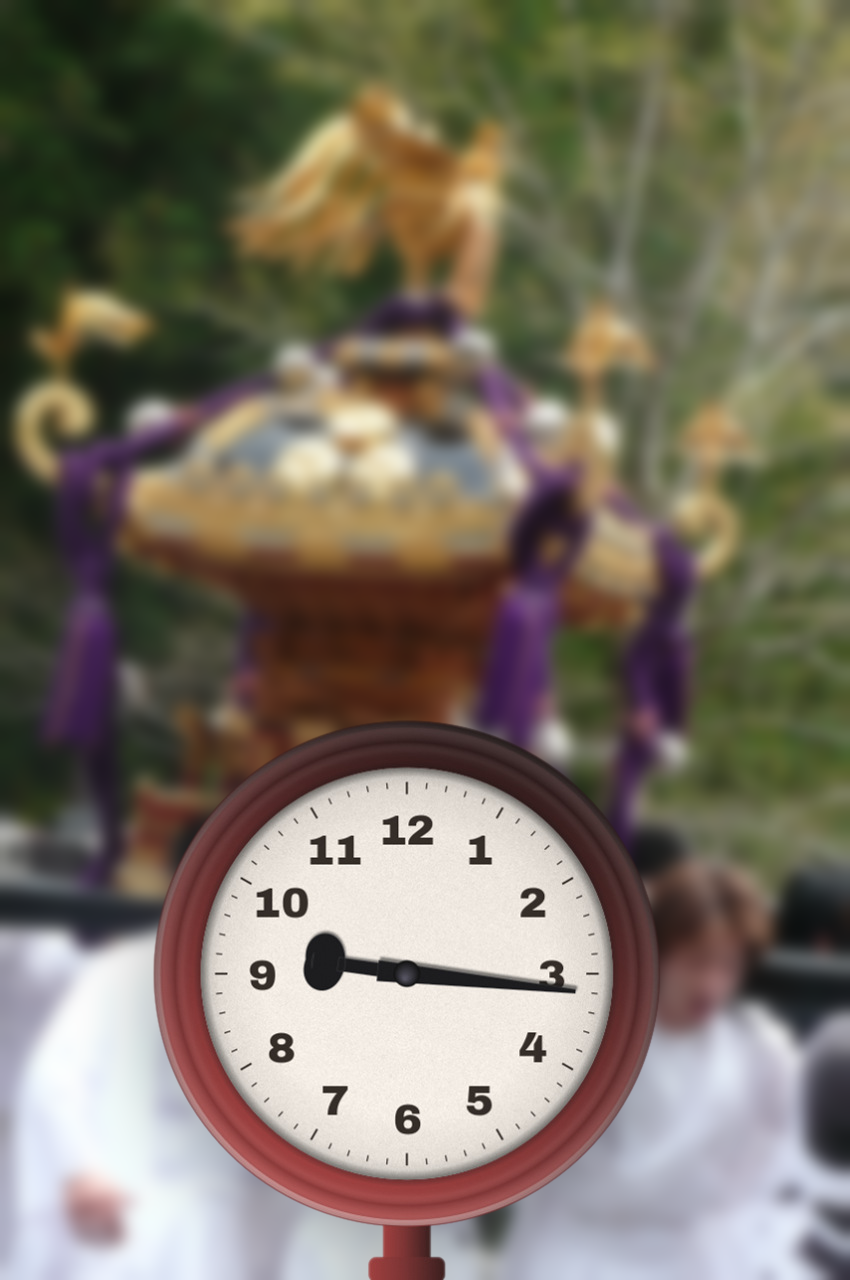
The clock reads **9:16**
